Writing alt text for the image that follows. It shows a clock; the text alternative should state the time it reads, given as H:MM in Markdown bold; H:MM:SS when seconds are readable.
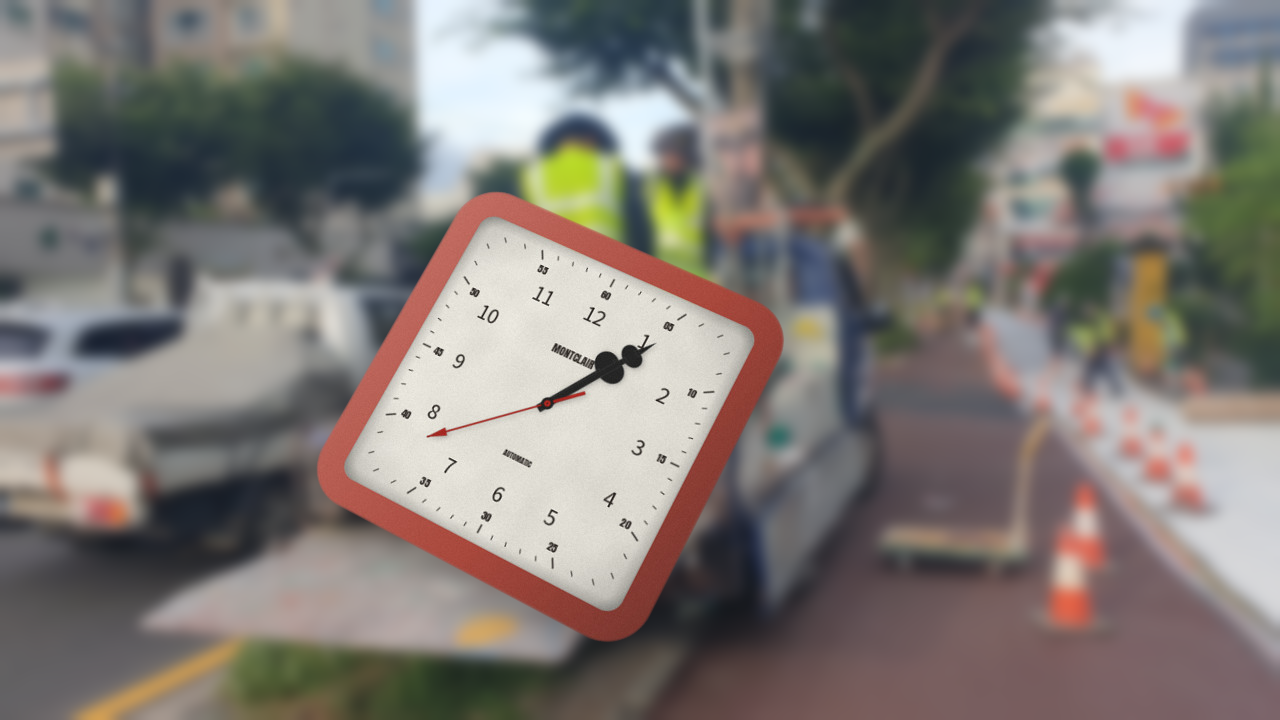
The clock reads **1:05:38**
